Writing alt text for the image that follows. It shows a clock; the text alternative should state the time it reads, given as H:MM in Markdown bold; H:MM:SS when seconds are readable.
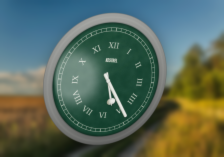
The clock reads **5:24**
